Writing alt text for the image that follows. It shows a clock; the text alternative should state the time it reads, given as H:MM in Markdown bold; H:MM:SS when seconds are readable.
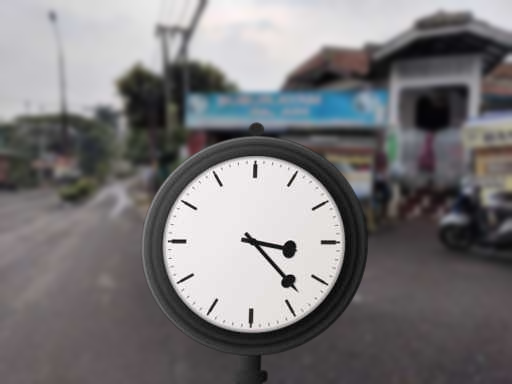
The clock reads **3:23**
